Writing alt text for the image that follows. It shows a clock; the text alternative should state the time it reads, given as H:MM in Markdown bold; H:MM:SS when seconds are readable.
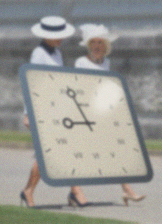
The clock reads **8:57**
